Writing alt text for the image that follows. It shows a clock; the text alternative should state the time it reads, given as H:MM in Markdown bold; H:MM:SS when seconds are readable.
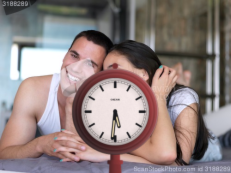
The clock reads **5:31**
